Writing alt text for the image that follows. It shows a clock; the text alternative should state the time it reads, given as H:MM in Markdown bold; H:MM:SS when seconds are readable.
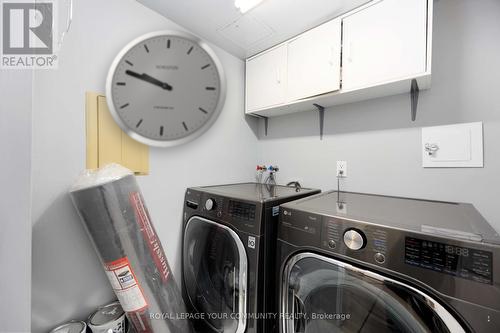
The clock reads **9:48**
